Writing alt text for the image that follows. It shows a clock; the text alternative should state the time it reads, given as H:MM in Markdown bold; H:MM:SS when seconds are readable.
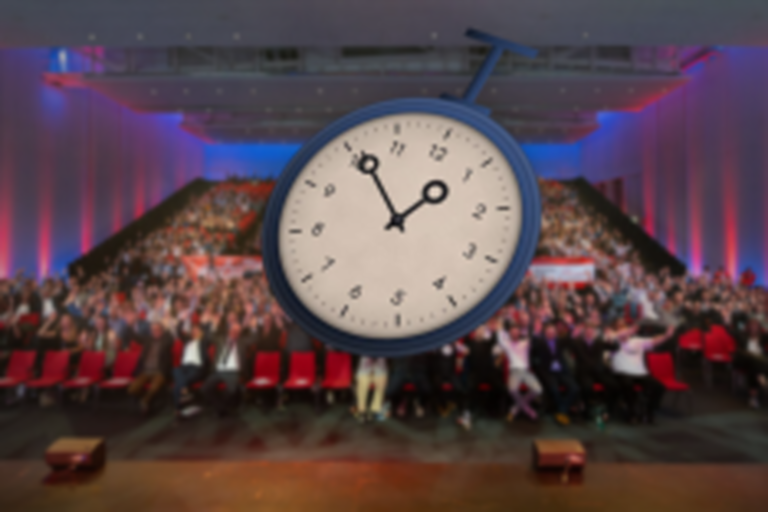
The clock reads **12:51**
